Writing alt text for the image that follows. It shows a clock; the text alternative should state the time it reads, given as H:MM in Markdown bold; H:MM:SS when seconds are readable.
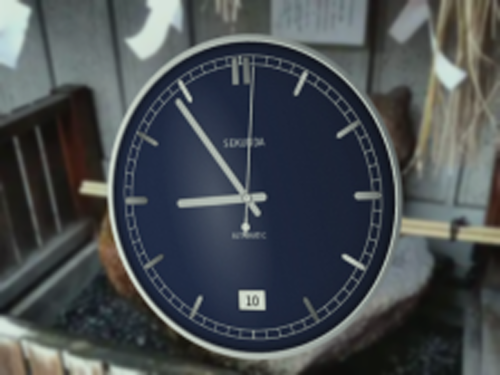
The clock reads **8:54:01**
